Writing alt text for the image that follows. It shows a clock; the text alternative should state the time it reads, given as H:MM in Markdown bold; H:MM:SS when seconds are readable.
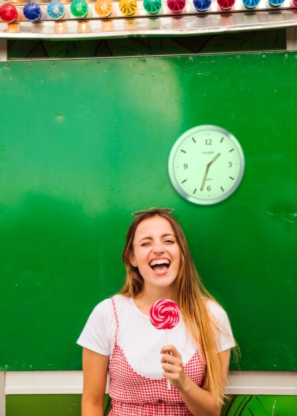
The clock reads **1:33**
